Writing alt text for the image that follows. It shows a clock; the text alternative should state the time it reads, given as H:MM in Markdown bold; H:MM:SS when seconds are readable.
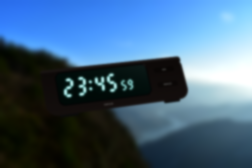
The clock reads **23:45**
